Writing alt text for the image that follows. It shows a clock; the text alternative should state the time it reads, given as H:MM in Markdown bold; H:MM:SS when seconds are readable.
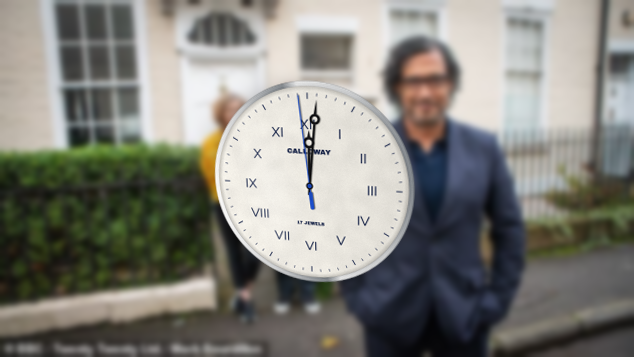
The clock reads **12:00:59**
